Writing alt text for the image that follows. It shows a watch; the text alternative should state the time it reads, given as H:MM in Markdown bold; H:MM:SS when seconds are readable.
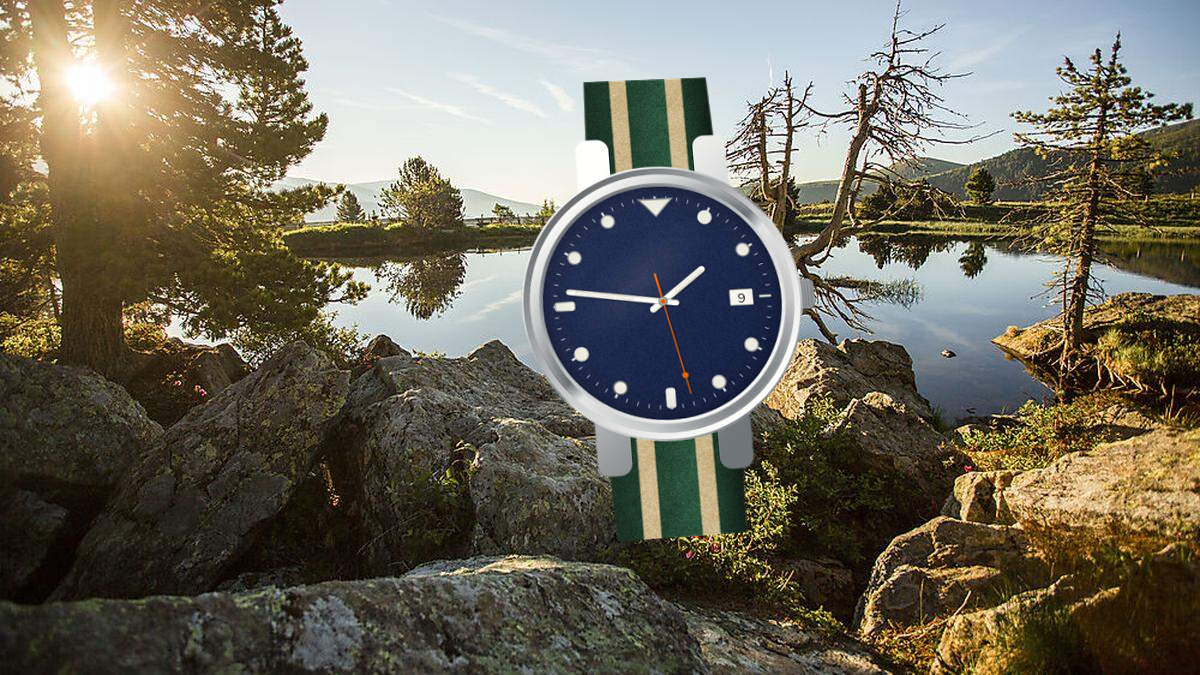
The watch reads **1:46:28**
